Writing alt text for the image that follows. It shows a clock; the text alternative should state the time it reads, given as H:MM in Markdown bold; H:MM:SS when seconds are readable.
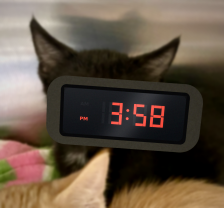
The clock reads **3:58**
